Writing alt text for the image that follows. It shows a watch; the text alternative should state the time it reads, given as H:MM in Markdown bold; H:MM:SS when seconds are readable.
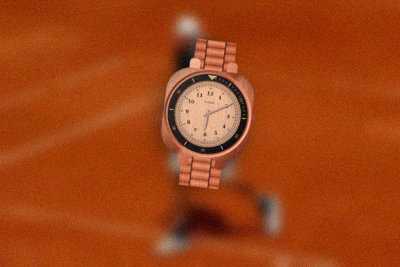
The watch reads **6:10**
